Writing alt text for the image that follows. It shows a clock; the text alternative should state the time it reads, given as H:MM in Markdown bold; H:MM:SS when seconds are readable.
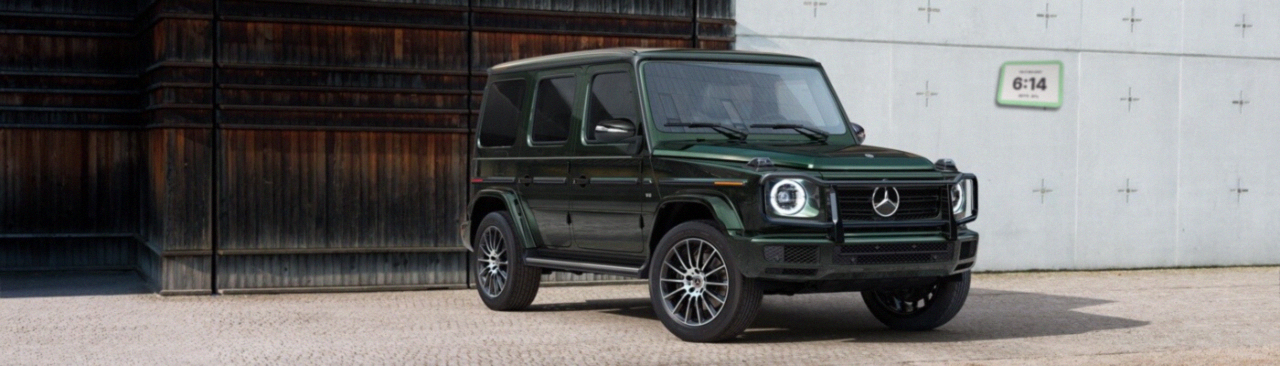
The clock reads **6:14**
